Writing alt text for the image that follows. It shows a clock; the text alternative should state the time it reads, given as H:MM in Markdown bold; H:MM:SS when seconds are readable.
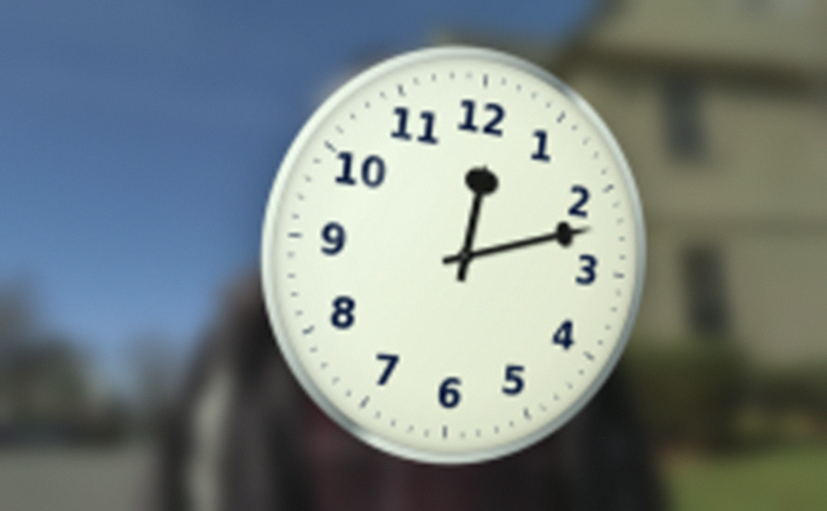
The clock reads **12:12**
